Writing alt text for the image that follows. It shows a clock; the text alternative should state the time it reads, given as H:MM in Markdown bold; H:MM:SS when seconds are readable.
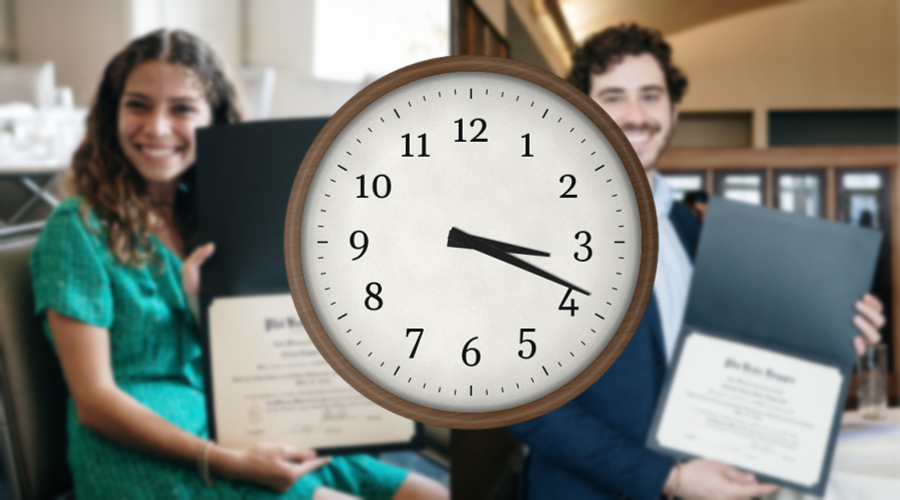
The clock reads **3:19**
